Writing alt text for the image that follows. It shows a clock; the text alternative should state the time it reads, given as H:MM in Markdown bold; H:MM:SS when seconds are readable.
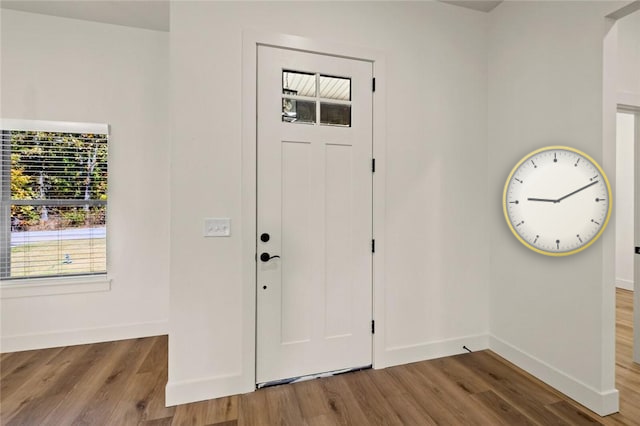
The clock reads **9:11**
